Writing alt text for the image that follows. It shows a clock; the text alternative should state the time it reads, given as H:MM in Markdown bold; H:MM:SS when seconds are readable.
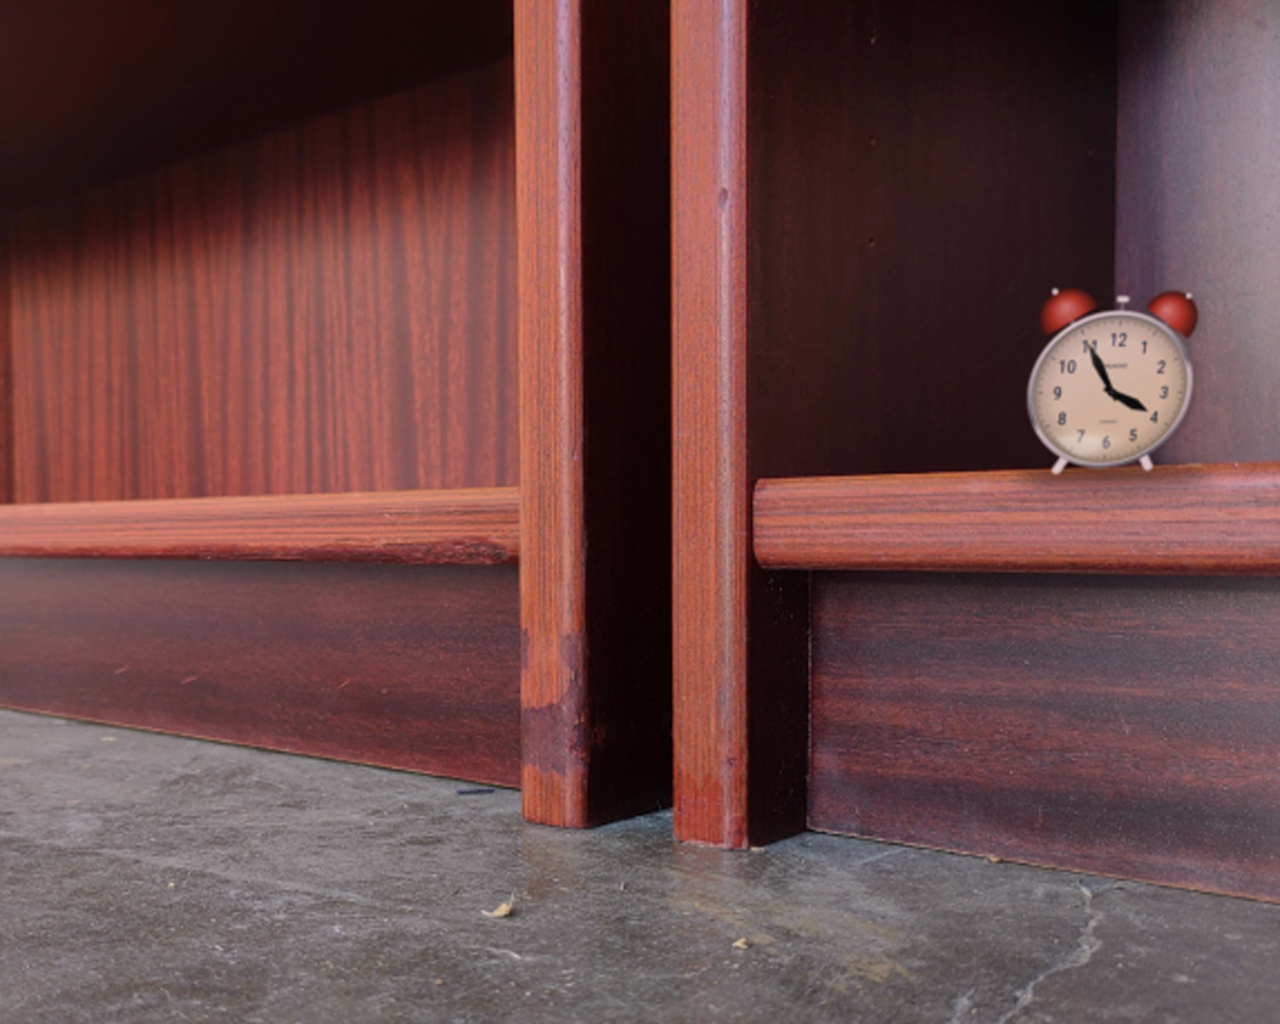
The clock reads **3:55**
